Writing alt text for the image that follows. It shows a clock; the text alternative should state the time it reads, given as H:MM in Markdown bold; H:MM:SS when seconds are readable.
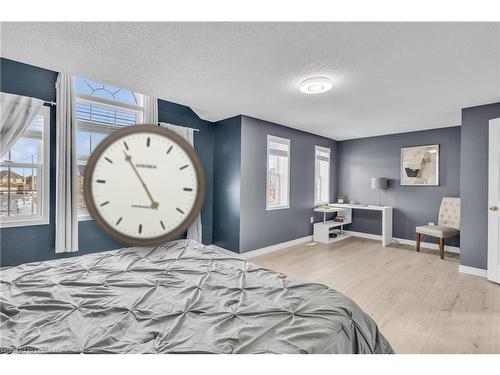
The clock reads **4:54**
